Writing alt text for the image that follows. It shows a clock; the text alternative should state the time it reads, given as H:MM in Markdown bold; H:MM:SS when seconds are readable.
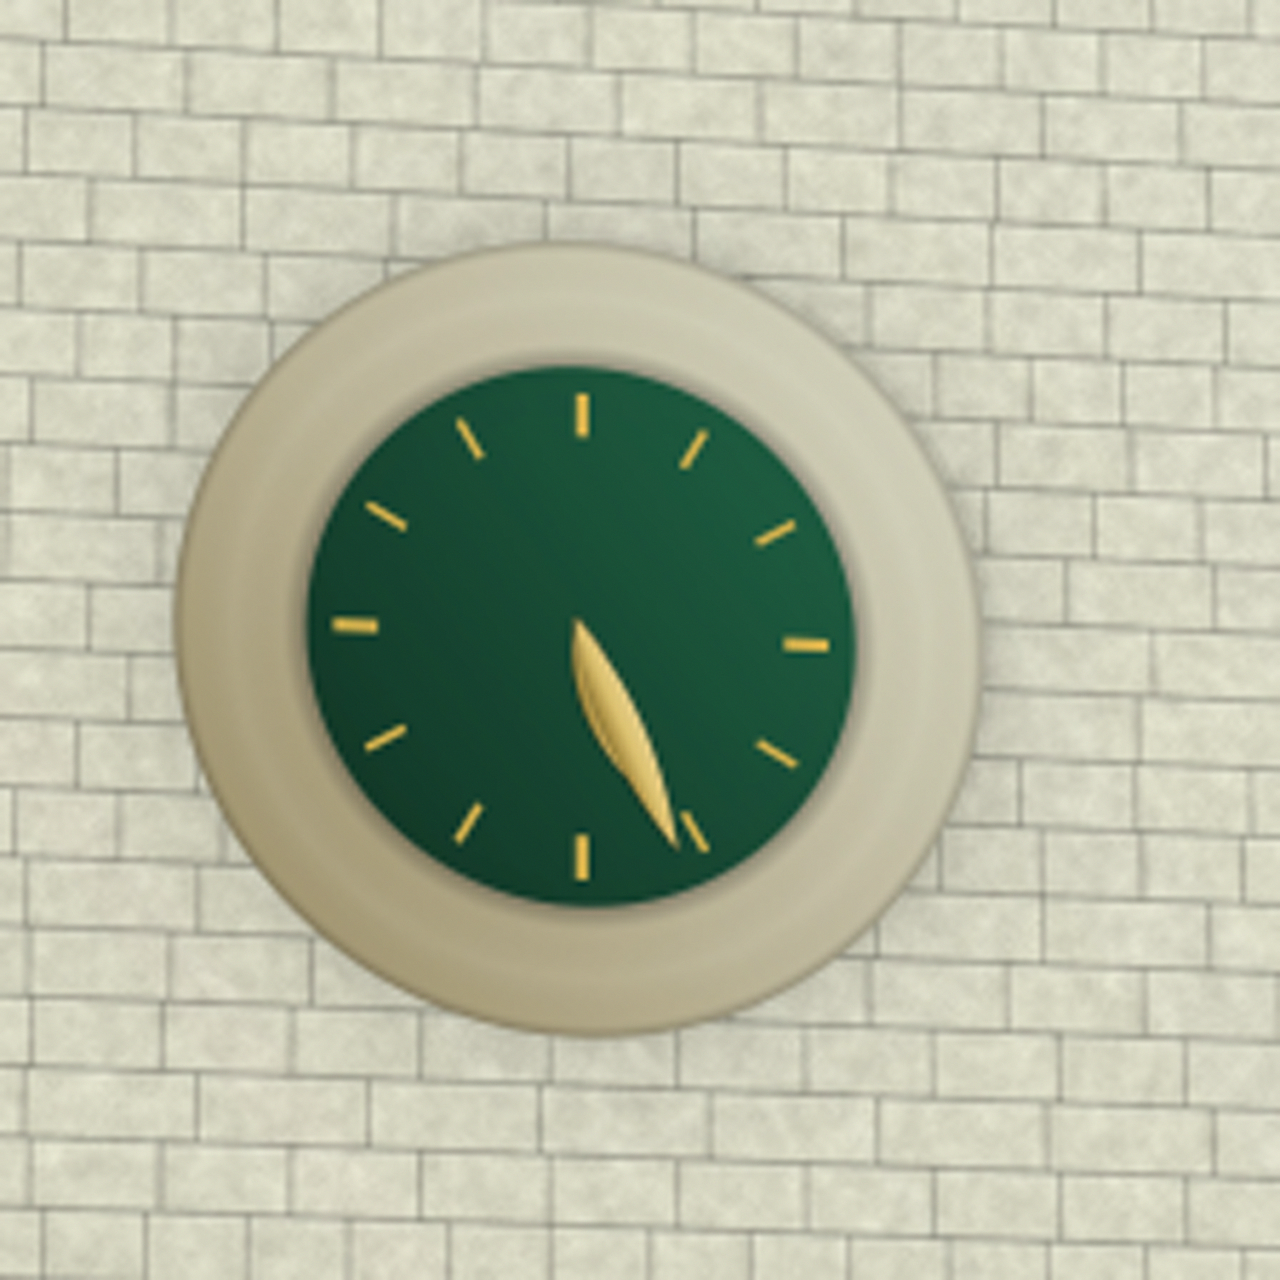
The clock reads **5:26**
